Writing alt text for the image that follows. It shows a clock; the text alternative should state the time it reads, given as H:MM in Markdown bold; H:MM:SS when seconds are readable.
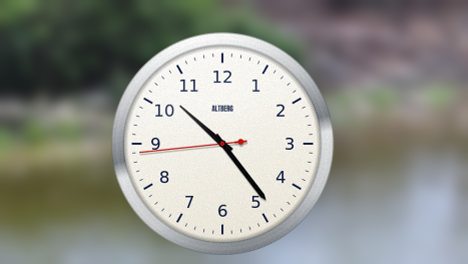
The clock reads **10:23:44**
